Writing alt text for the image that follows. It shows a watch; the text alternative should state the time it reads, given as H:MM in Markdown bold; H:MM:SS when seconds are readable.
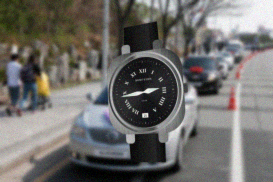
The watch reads **2:44**
